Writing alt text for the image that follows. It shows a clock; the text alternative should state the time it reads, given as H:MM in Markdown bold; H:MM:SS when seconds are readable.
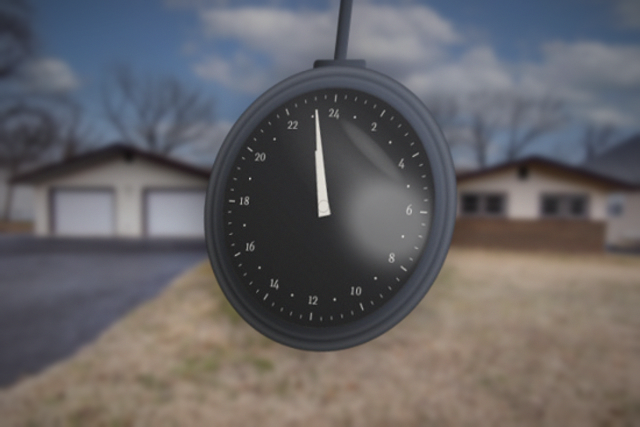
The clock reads **22:58**
